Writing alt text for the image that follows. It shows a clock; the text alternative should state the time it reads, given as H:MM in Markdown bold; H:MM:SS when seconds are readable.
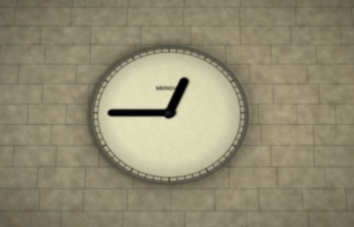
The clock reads **12:45**
